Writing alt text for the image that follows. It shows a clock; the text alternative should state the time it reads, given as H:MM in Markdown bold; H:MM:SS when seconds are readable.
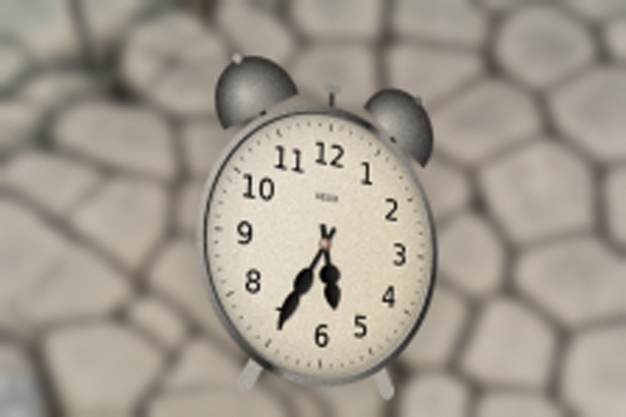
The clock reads **5:35**
